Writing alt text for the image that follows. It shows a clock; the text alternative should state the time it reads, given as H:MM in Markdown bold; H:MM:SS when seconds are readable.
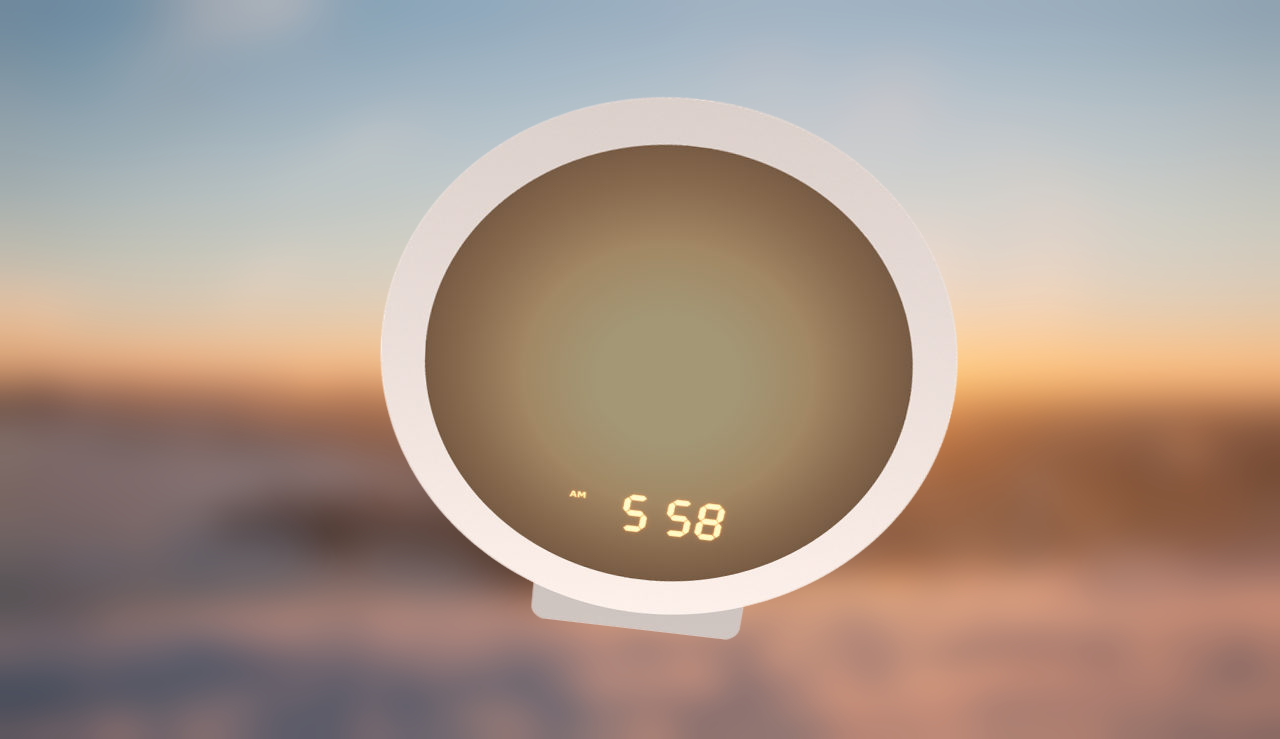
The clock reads **5:58**
